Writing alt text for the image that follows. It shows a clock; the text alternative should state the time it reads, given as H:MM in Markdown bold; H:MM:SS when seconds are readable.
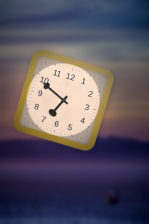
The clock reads **6:49**
